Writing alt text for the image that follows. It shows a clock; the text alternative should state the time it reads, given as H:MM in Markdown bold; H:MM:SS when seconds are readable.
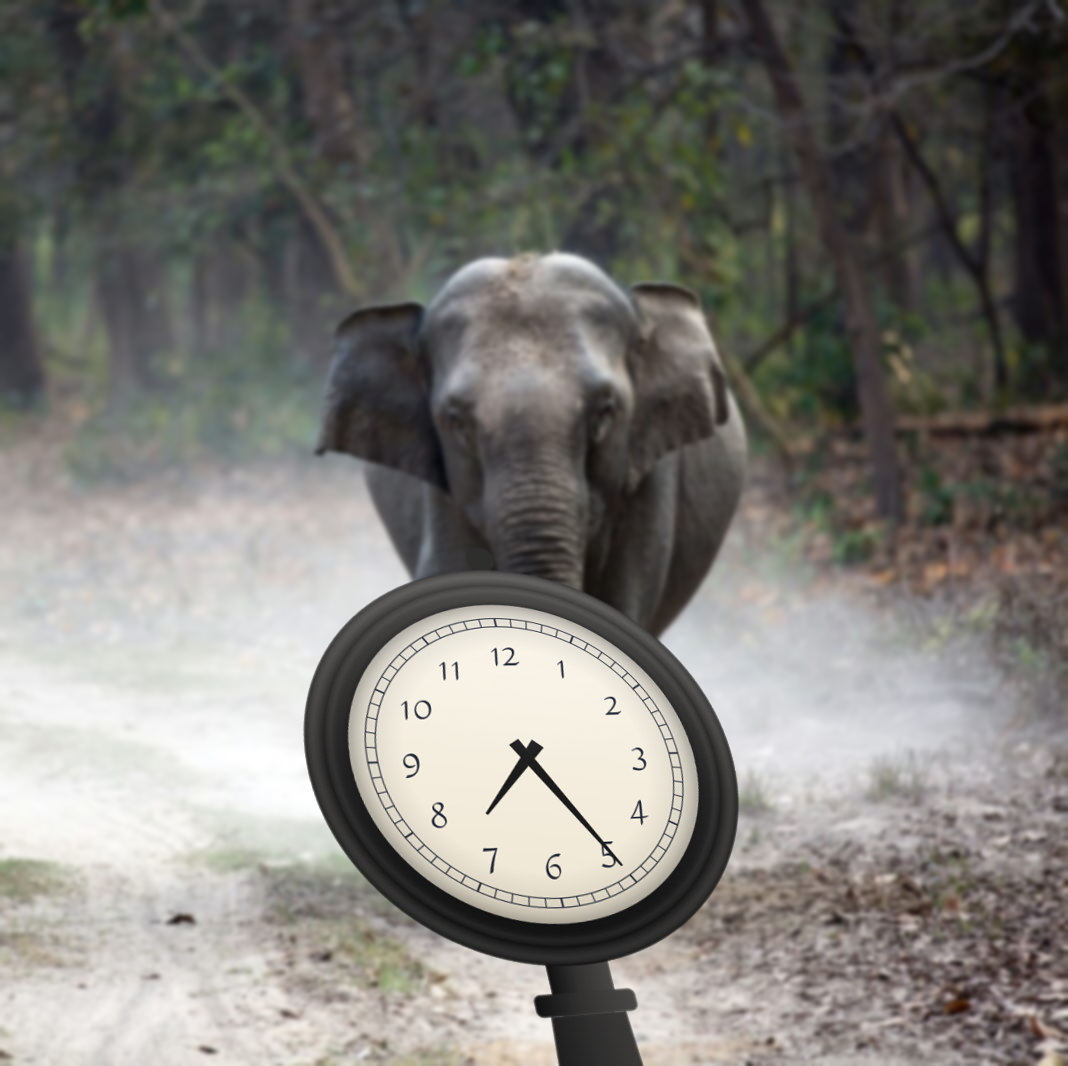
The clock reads **7:25**
